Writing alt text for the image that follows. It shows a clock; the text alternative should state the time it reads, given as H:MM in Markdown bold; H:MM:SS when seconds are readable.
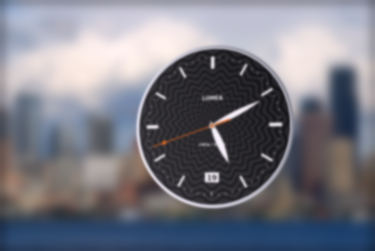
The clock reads **5:10:42**
